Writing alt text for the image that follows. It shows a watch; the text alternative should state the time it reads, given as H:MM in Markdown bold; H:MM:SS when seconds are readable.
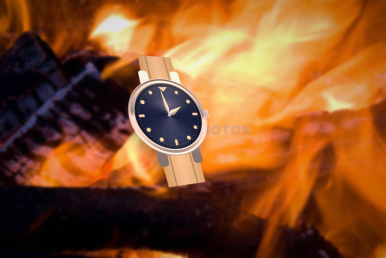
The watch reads **1:59**
